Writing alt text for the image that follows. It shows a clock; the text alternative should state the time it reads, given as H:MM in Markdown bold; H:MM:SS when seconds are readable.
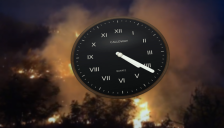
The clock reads **4:21**
